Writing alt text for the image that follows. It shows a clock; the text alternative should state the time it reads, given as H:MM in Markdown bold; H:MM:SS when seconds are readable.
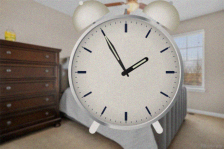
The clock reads **1:55**
